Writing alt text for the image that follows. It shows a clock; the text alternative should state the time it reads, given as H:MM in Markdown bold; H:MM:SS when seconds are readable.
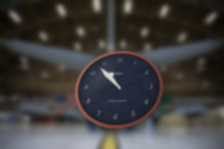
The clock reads **10:53**
